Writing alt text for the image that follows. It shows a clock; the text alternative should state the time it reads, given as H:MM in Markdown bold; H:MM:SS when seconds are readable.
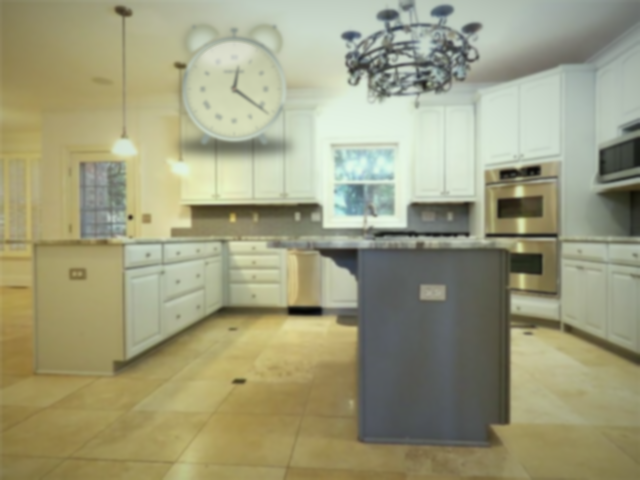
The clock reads **12:21**
